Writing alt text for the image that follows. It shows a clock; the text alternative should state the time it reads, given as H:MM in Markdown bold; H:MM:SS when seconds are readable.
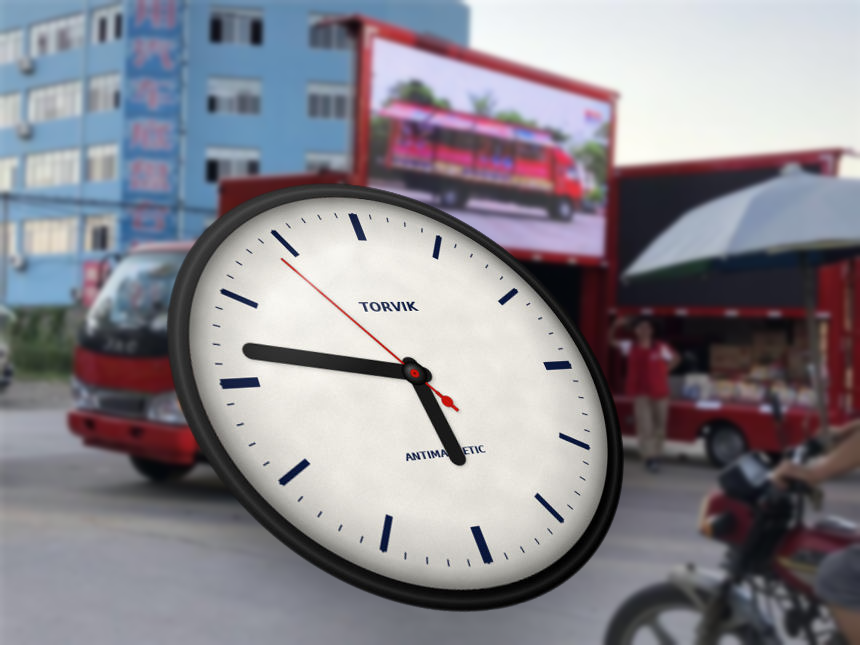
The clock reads **5:46:54**
